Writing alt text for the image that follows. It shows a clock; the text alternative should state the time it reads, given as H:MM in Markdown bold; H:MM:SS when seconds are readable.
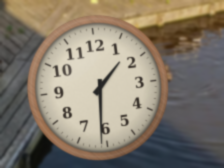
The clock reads **1:31**
